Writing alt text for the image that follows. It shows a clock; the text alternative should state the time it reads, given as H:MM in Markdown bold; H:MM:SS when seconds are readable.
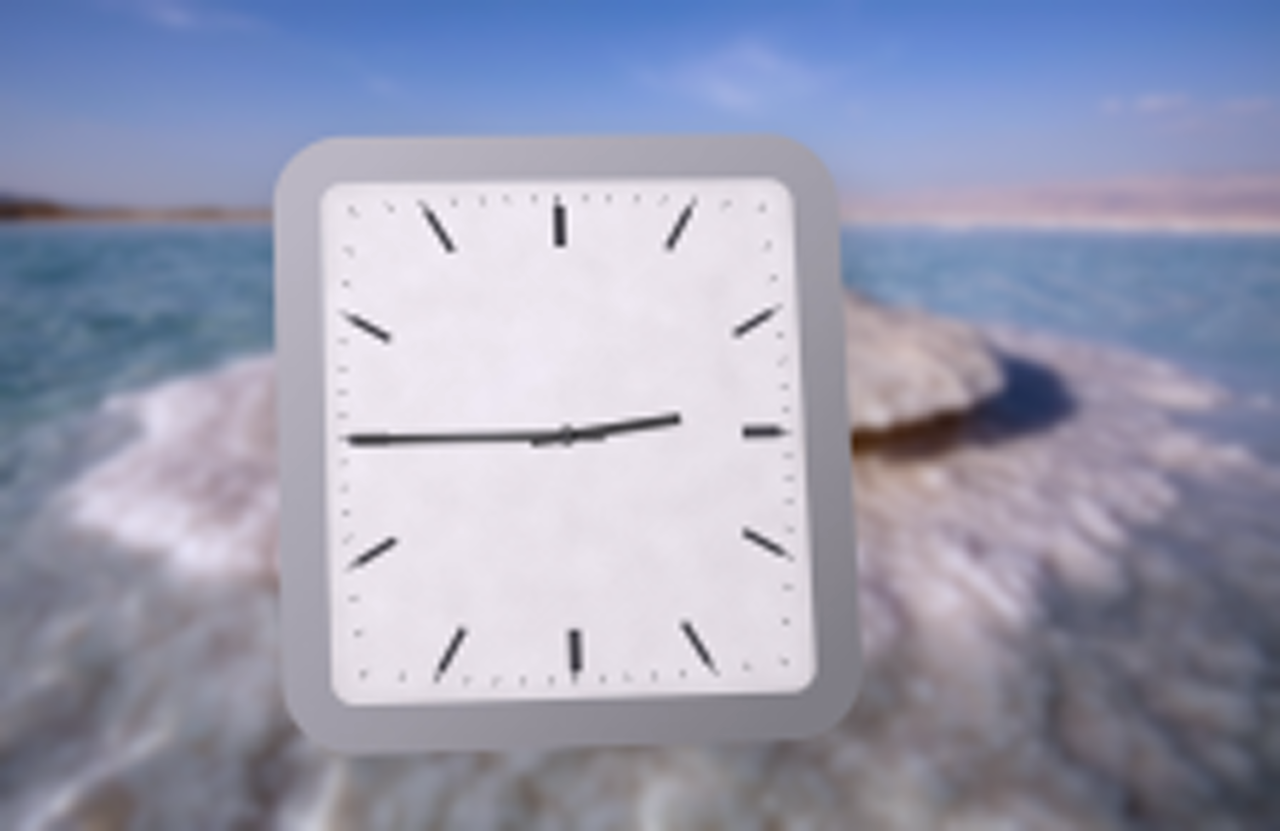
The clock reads **2:45**
